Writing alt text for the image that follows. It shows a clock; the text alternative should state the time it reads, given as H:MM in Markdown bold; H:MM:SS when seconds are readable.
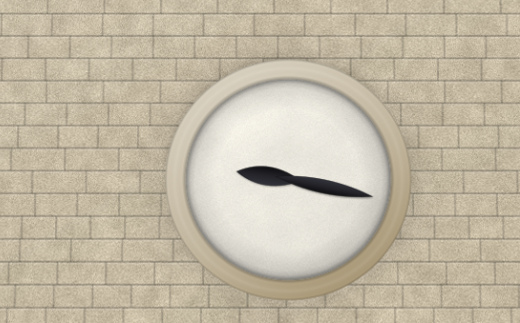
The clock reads **9:17**
